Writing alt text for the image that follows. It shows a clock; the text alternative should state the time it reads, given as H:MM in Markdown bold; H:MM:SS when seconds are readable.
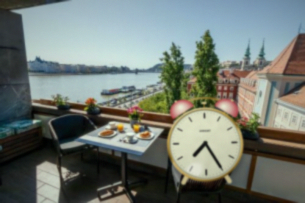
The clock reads **7:25**
